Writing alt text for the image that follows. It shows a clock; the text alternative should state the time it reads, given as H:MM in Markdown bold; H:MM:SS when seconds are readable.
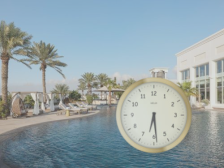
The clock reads **6:29**
